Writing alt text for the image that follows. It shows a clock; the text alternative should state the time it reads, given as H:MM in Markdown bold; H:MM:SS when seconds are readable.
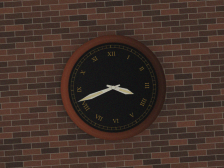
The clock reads **3:42**
